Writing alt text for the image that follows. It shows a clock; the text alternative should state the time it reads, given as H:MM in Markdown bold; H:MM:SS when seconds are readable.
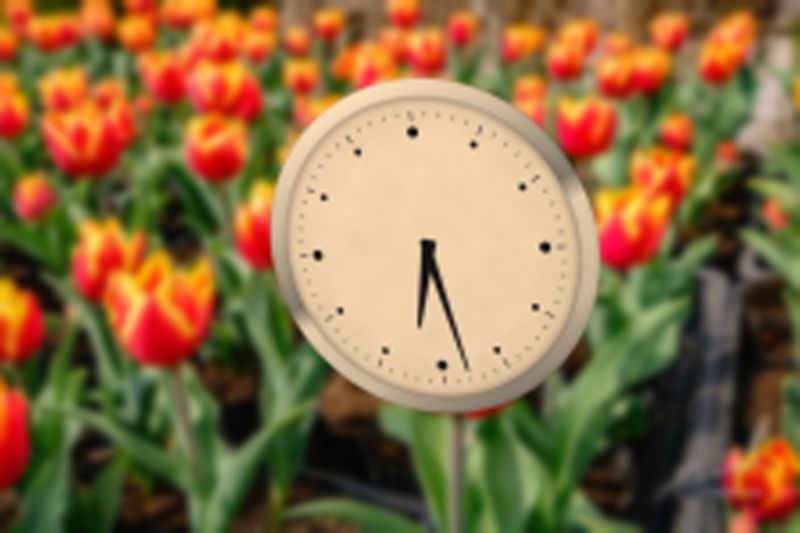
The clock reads **6:28**
